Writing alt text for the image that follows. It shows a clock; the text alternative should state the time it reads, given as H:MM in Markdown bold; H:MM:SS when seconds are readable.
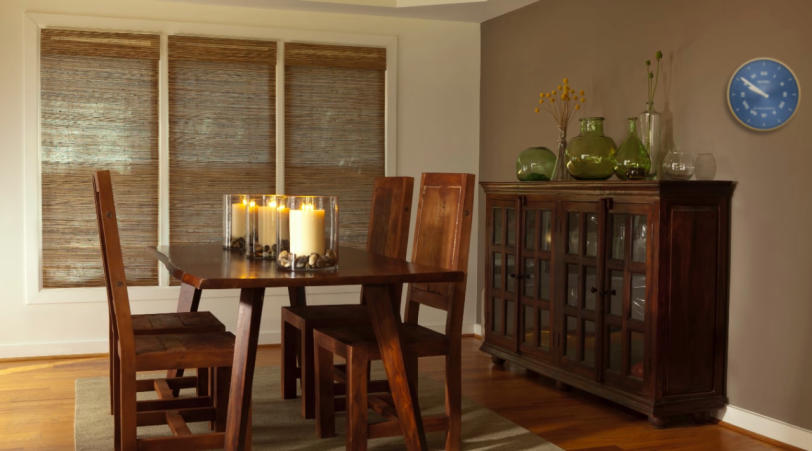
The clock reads **9:51**
